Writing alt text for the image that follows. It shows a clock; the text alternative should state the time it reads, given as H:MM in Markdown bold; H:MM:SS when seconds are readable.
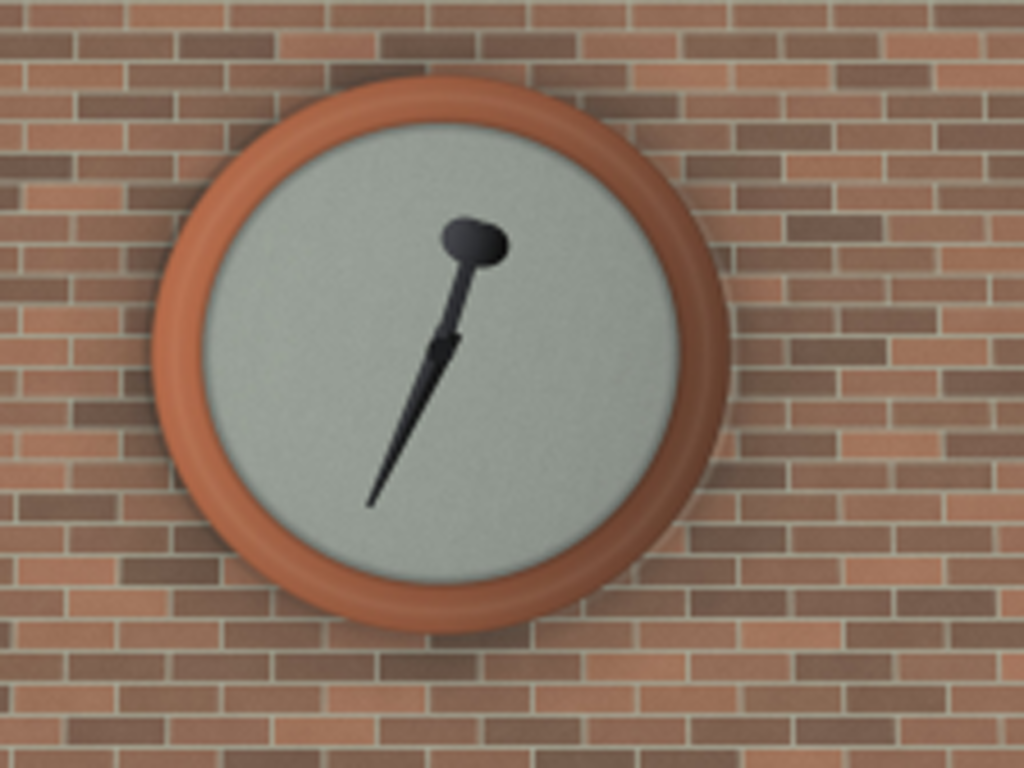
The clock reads **12:34**
